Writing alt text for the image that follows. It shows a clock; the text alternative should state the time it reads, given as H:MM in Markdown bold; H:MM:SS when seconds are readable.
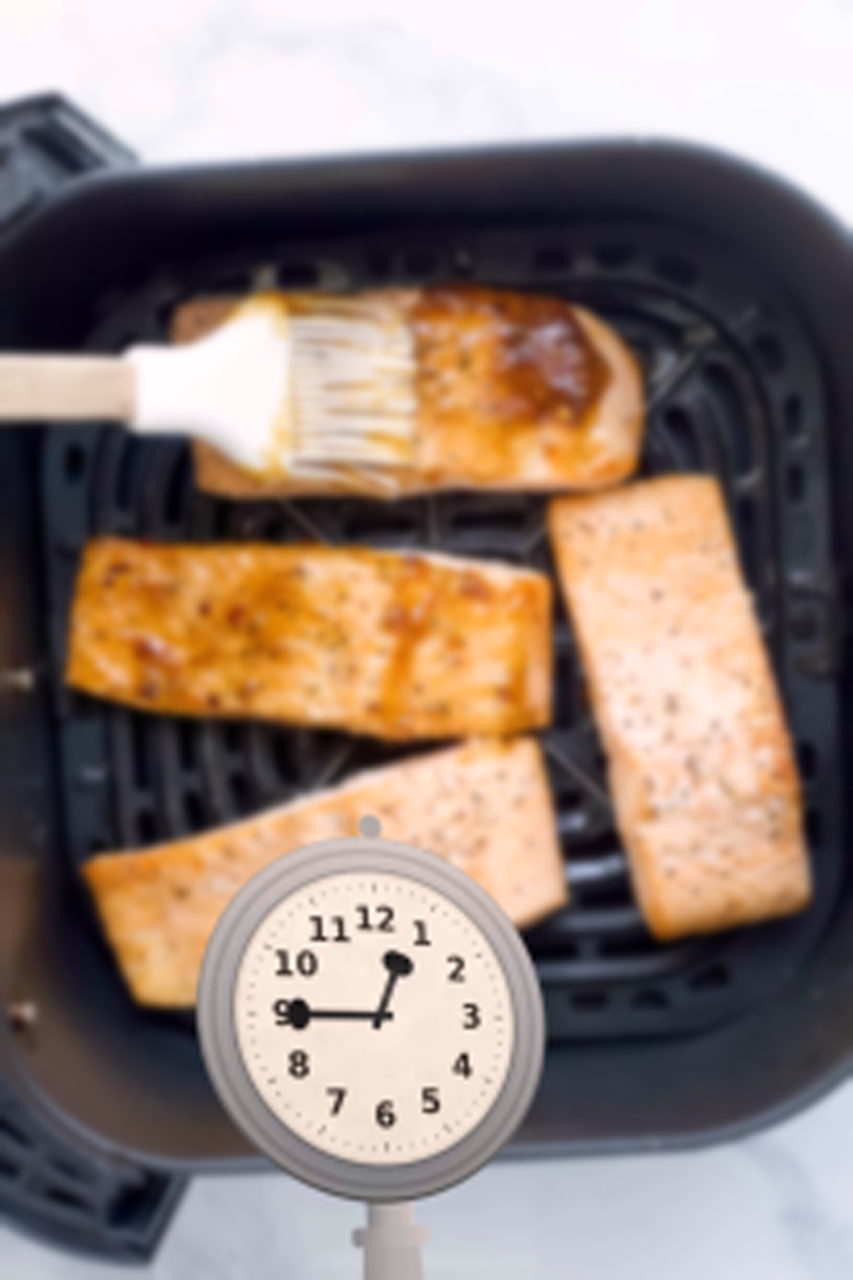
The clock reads **12:45**
